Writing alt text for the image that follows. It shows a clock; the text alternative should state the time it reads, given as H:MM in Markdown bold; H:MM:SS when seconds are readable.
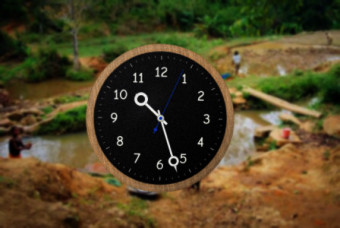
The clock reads **10:27:04**
